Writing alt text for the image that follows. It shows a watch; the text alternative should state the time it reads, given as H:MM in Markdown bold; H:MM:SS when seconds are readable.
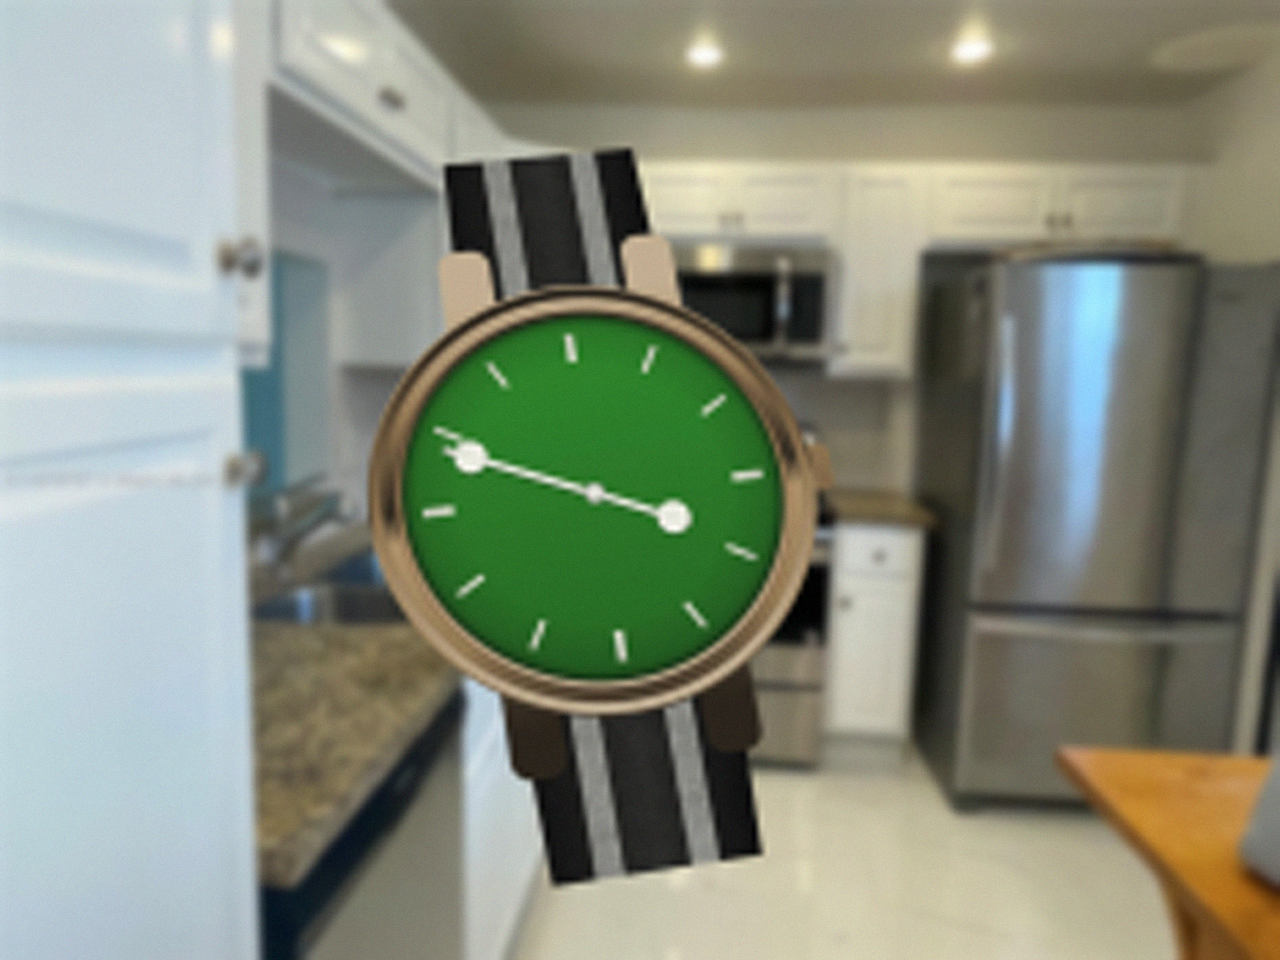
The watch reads **3:49**
